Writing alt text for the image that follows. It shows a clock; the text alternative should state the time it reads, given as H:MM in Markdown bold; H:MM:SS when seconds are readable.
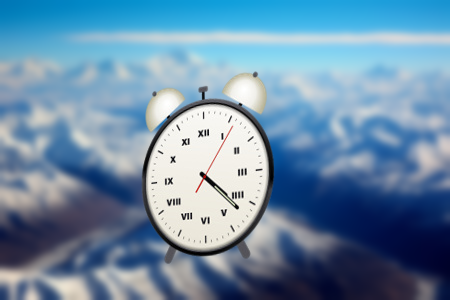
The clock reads **4:22:06**
